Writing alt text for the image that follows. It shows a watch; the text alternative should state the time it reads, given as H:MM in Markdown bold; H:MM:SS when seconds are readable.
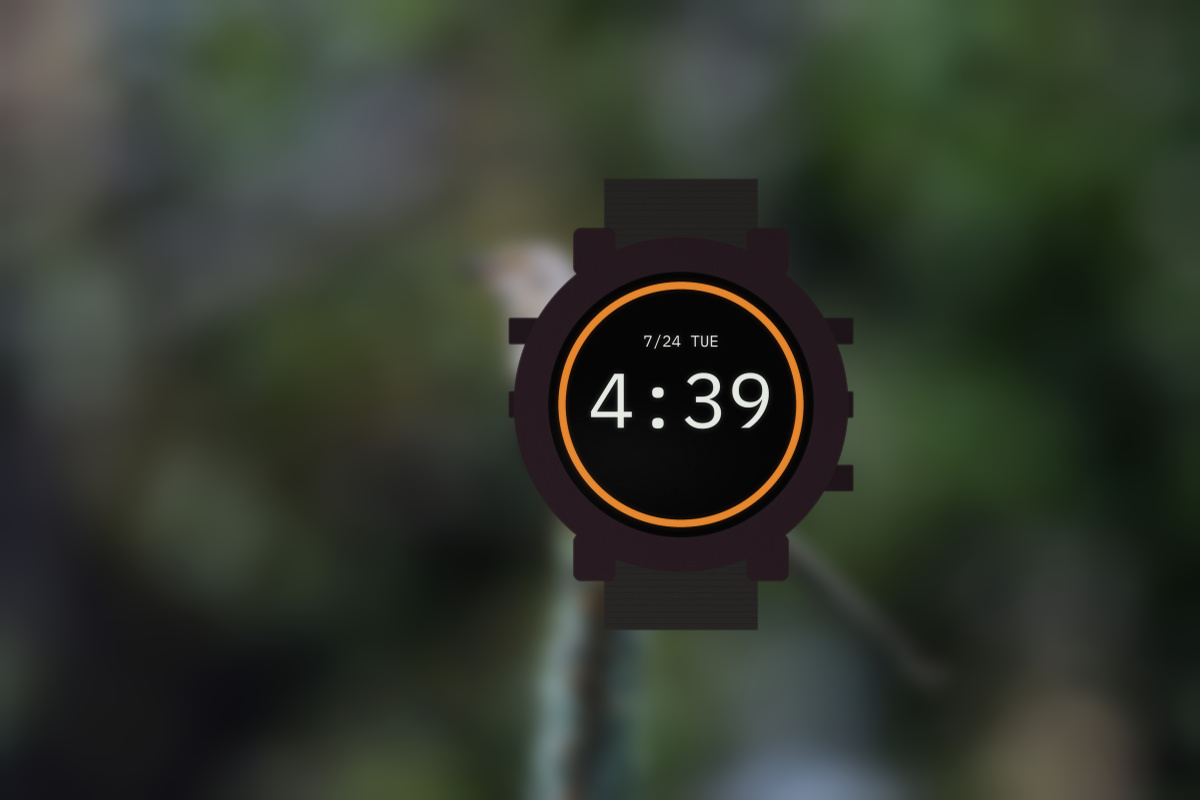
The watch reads **4:39**
